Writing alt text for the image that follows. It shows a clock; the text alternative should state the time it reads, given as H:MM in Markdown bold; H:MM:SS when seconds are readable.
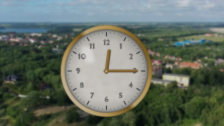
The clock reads **12:15**
